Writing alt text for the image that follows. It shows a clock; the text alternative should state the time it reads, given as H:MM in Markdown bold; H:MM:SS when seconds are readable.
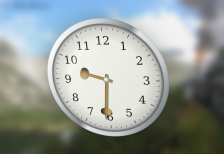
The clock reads **9:31**
